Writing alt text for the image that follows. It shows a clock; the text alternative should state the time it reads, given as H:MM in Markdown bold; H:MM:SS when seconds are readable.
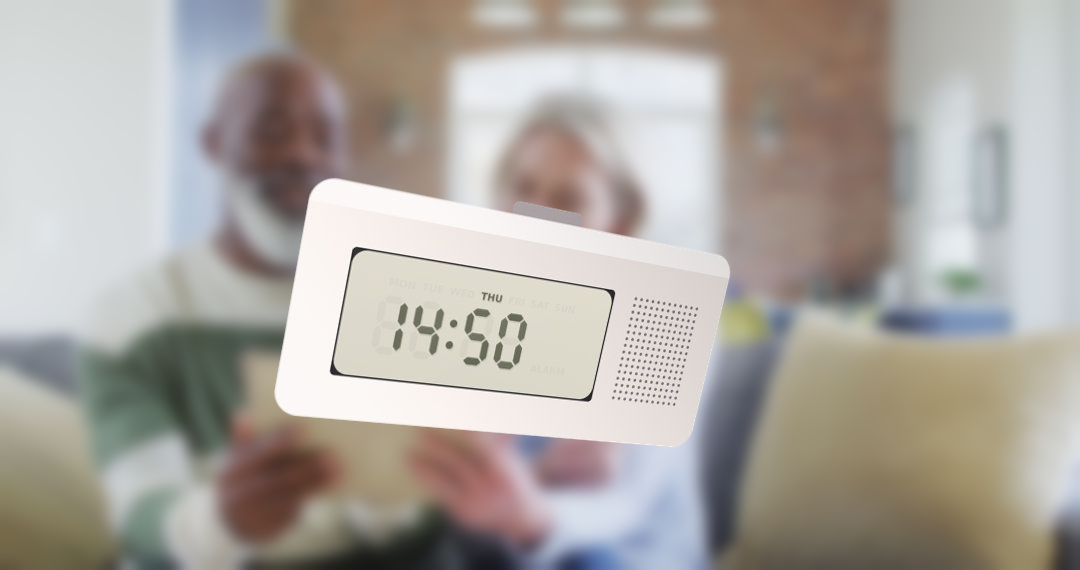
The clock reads **14:50**
